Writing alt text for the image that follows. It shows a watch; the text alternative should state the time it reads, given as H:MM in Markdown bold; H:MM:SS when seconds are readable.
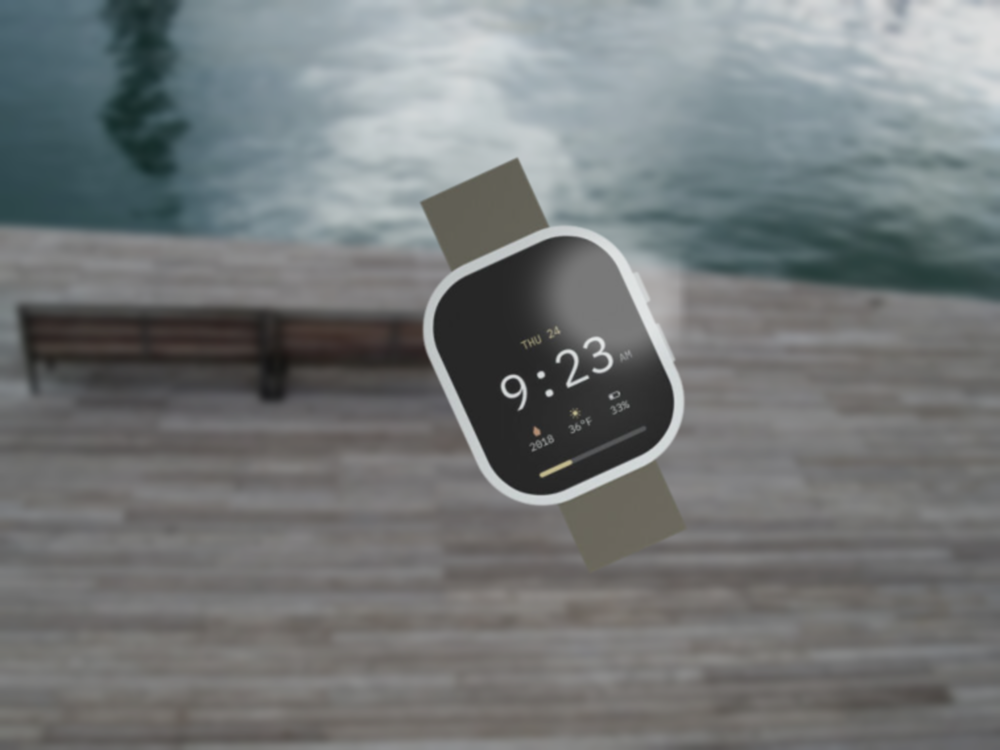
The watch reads **9:23**
